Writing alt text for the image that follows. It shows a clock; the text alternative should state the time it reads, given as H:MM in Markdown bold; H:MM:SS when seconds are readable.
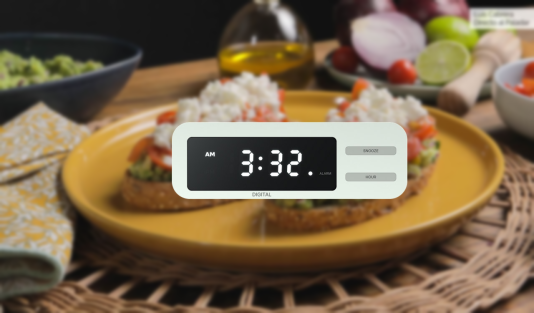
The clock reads **3:32**
